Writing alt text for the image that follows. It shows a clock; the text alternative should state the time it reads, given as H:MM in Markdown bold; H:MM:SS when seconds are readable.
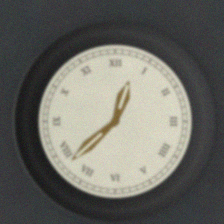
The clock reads **12:38**
